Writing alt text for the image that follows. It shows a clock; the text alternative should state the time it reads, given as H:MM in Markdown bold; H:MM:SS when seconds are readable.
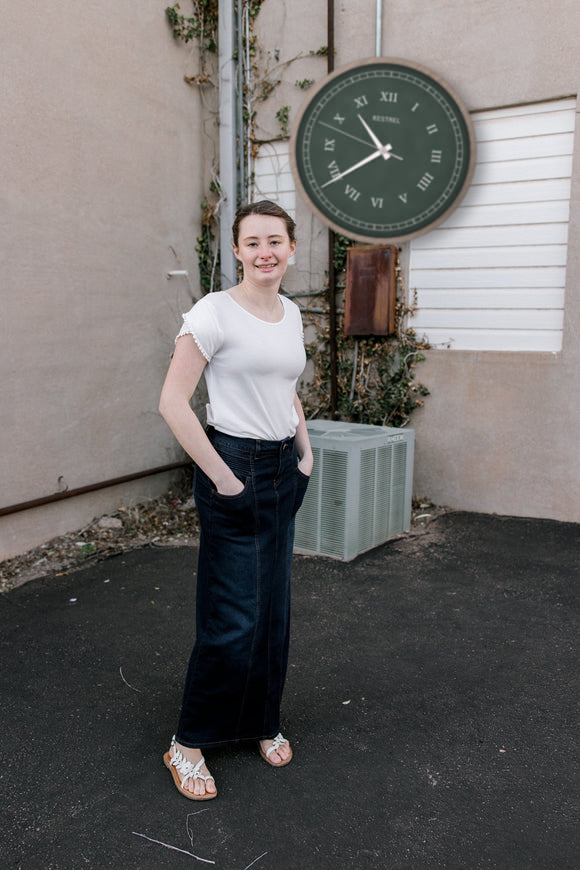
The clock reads **10:38:48**
